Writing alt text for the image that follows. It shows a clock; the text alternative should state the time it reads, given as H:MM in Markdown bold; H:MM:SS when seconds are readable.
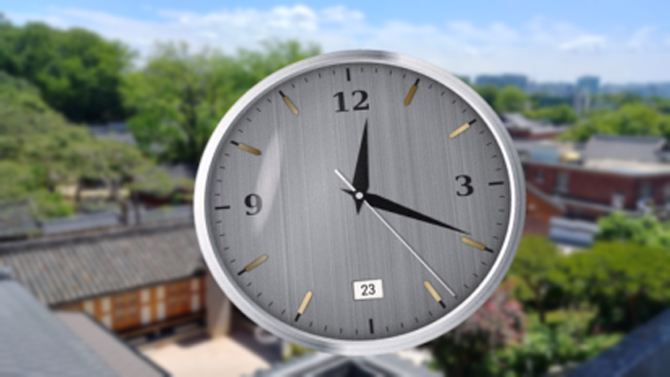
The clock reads **12:19:24**
